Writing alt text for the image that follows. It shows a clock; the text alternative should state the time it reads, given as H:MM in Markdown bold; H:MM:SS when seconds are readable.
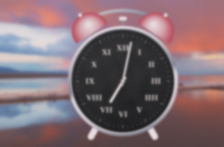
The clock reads **7:02**
